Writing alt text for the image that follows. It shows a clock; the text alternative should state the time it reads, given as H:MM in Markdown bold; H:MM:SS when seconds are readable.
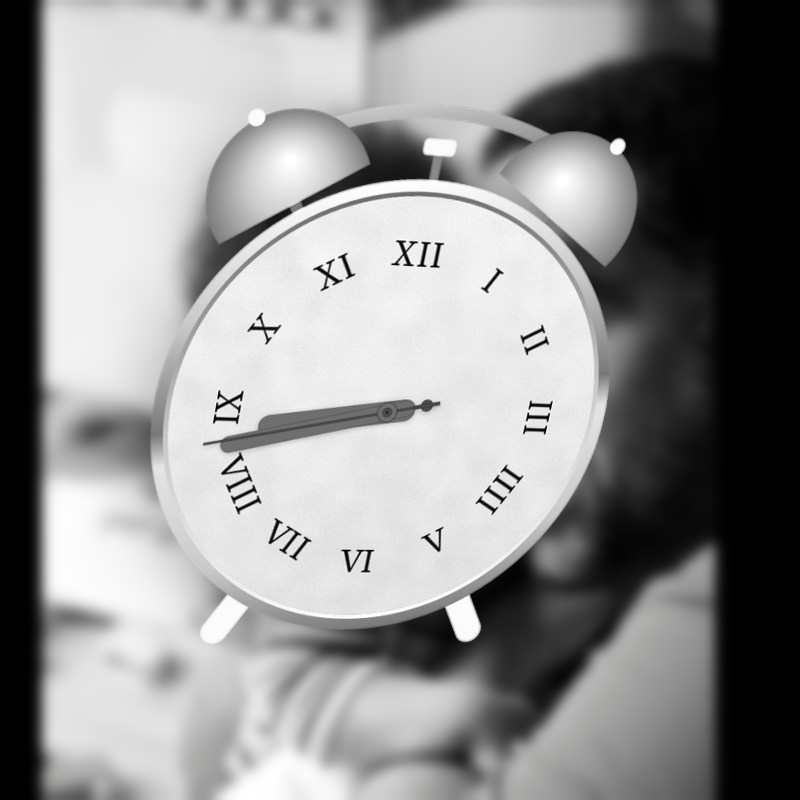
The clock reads **8:42:43**
